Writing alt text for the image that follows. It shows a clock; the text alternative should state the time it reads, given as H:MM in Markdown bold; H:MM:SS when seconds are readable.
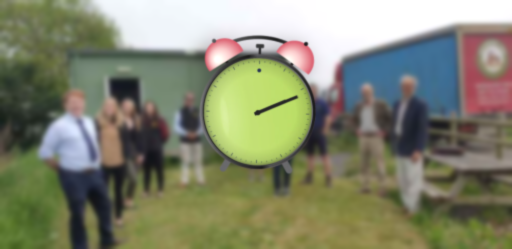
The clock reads **2:11**
